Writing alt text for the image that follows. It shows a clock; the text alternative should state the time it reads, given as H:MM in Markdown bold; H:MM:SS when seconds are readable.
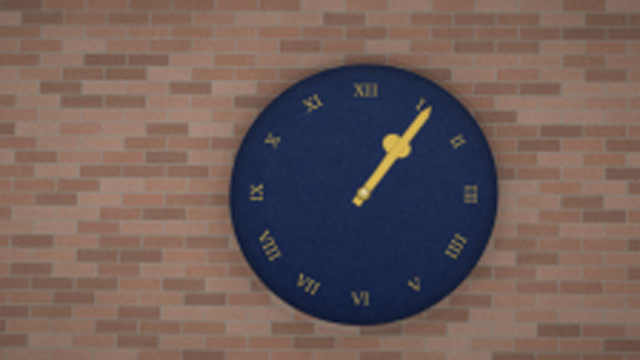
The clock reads **1:06**
